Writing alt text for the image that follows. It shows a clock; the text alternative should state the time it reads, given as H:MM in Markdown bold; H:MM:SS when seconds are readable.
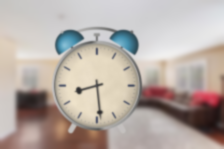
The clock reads **8:29**
